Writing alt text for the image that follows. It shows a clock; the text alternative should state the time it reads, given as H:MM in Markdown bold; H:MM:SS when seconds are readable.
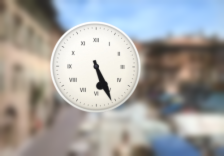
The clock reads **5:26**
